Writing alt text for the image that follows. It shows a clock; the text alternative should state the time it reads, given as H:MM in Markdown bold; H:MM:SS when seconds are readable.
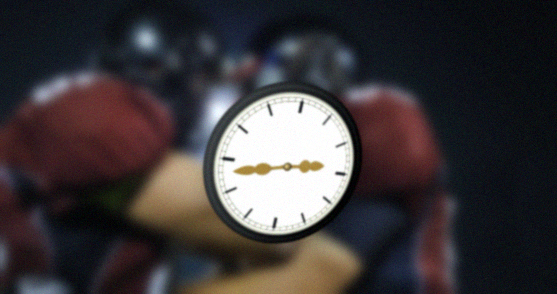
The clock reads **2:43**
